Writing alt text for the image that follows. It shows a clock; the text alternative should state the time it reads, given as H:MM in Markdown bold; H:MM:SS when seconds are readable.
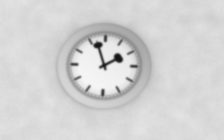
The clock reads **1:57**
